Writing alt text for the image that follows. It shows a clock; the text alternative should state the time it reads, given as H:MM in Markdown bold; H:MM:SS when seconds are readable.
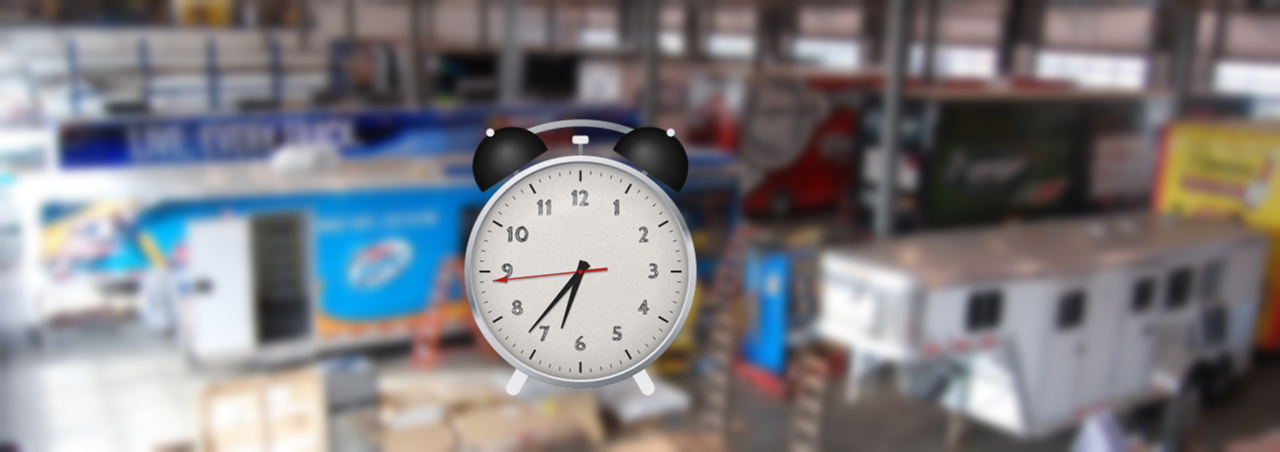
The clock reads **6:36:44**
